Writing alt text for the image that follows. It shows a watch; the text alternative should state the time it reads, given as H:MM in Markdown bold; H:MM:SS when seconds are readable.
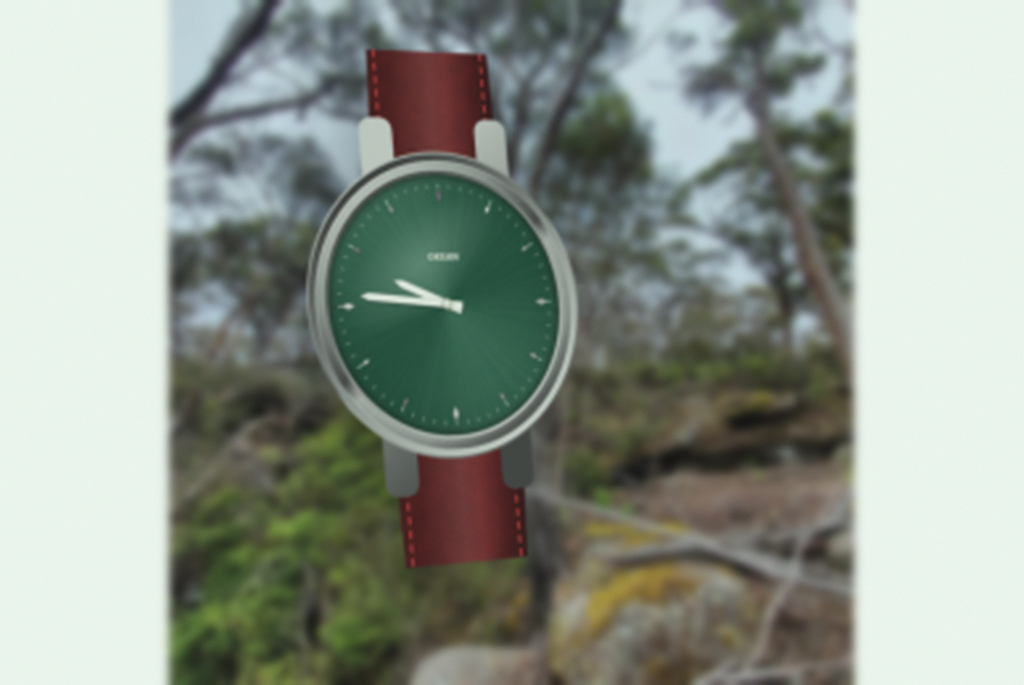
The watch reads **9:46**
